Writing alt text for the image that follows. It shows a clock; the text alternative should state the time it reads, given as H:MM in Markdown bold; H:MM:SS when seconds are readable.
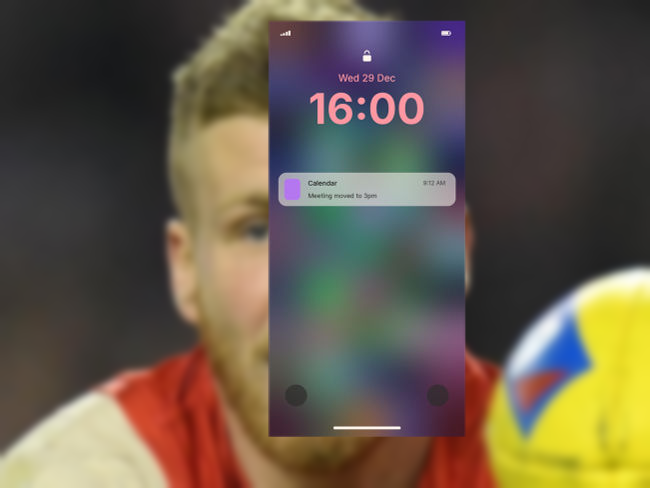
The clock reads **16:00**
